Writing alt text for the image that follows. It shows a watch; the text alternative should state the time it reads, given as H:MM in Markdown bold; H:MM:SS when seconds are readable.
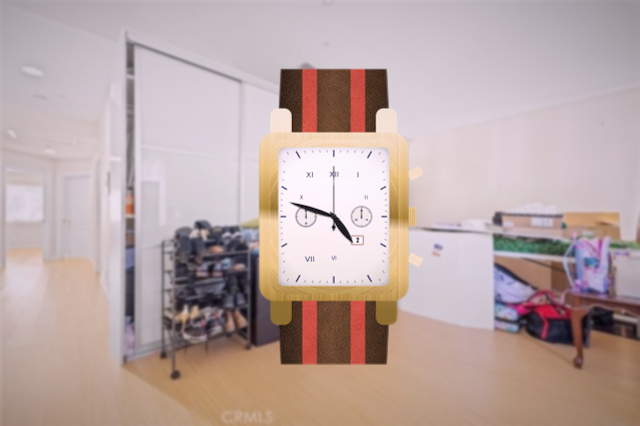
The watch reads **4:48**
